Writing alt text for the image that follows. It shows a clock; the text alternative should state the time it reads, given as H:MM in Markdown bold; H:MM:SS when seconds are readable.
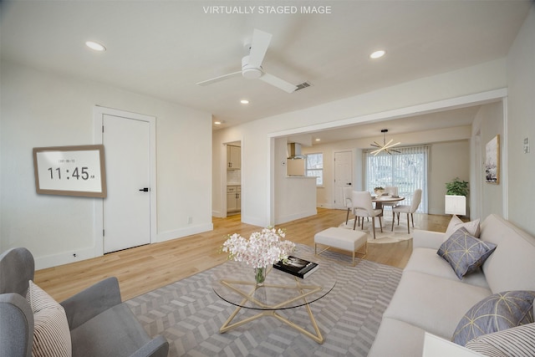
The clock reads **11:45**
